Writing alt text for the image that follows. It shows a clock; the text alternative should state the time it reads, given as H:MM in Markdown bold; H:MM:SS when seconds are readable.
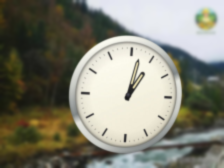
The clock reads **1:02**
